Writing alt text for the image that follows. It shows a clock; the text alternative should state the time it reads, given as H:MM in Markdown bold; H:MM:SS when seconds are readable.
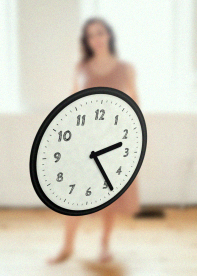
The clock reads **2:24**
